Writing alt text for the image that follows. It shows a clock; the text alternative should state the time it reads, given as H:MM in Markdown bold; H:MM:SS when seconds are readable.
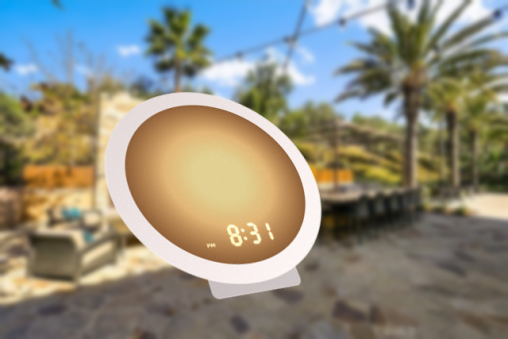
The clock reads **8:31**
